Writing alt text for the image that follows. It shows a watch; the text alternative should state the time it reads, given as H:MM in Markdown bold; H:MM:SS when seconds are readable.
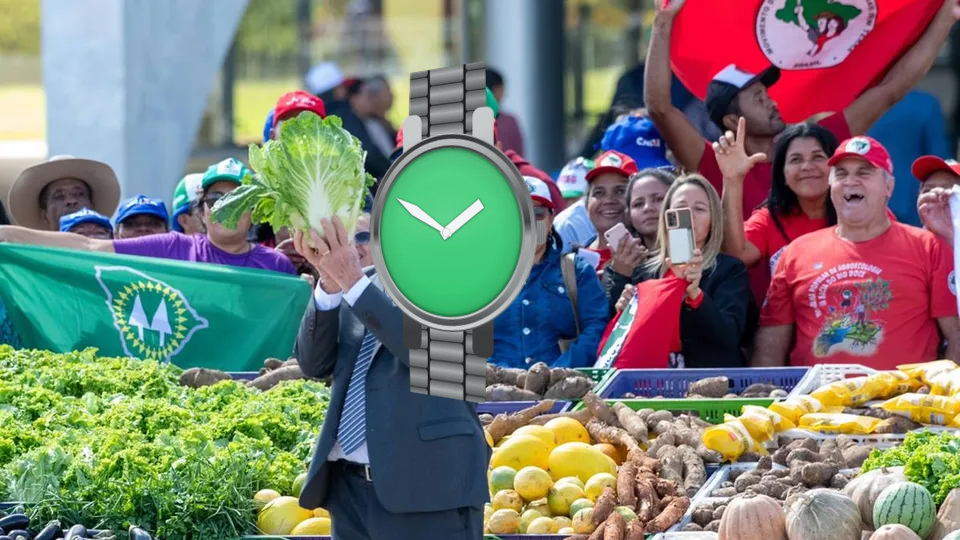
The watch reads **1:50**
